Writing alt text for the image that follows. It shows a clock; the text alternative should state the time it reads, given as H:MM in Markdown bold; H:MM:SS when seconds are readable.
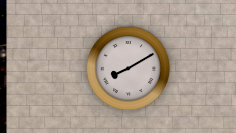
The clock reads **8:10**
